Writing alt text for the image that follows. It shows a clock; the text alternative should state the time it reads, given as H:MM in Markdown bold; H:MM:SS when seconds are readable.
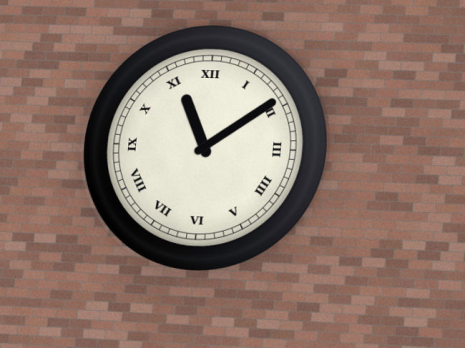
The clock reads **11:09**
